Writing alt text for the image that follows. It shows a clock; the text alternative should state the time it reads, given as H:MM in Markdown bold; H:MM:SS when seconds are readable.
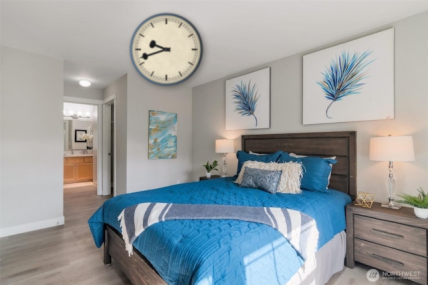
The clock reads **9:42**
